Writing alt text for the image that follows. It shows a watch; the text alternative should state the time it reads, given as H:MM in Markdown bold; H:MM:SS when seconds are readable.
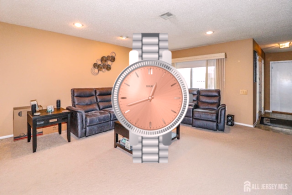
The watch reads **12:42**
